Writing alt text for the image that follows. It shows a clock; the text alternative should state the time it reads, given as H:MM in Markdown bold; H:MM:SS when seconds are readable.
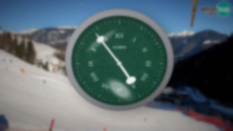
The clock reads **4:54**
